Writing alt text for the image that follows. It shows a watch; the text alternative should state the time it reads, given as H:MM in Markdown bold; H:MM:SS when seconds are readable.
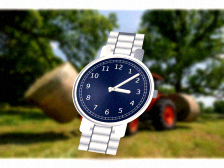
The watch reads **3:08**
